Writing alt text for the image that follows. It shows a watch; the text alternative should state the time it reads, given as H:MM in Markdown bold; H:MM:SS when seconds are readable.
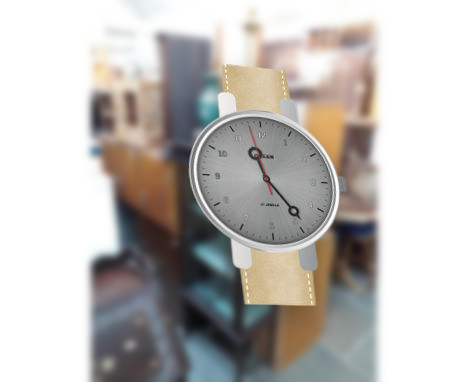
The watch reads **11:23:58**
